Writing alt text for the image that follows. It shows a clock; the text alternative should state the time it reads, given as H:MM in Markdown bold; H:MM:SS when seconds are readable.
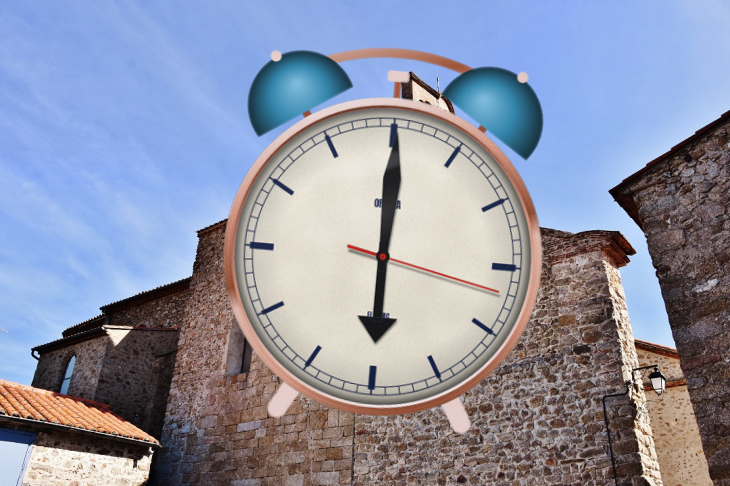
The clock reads **6:00:17**
